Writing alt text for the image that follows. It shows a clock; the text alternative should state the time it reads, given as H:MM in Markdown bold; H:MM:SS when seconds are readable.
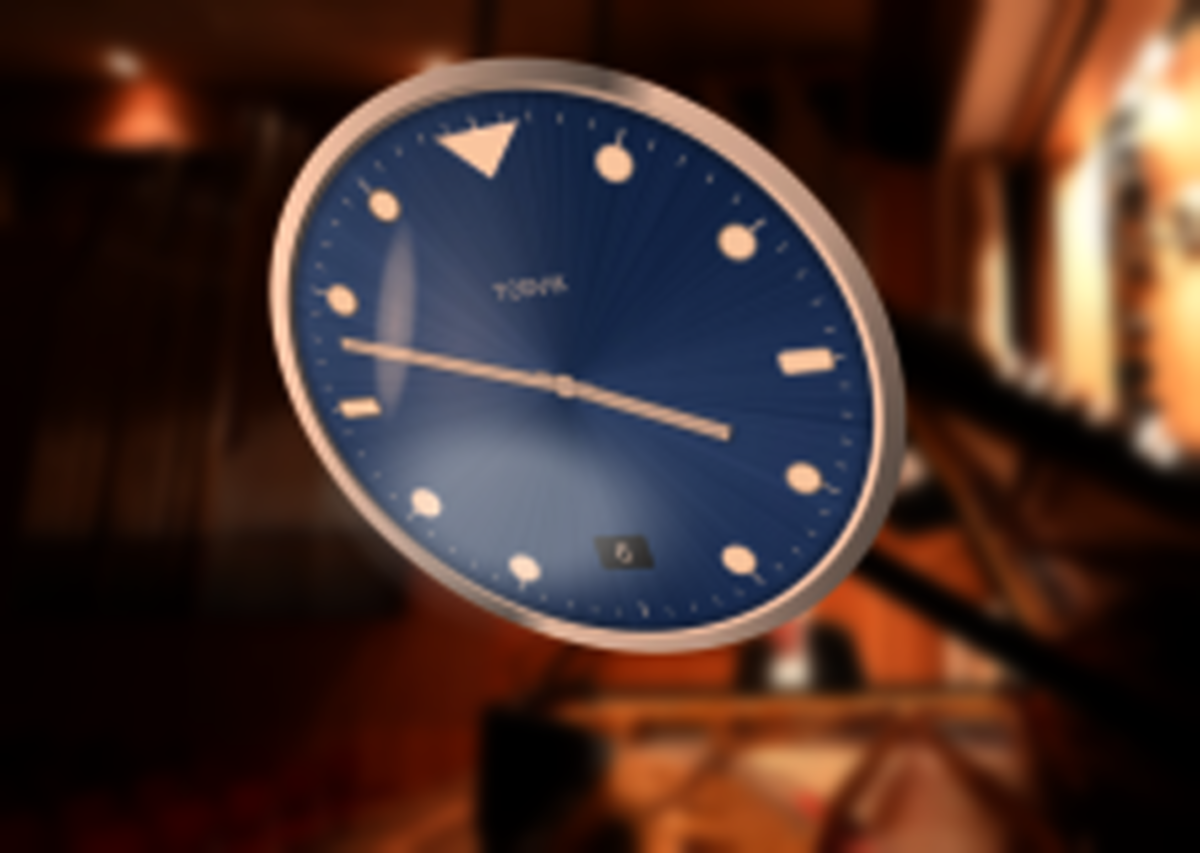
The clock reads **3:48**
